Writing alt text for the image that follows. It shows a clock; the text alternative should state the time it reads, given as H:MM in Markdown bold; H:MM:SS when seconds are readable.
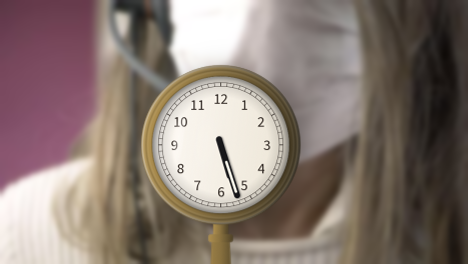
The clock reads **5:27**
